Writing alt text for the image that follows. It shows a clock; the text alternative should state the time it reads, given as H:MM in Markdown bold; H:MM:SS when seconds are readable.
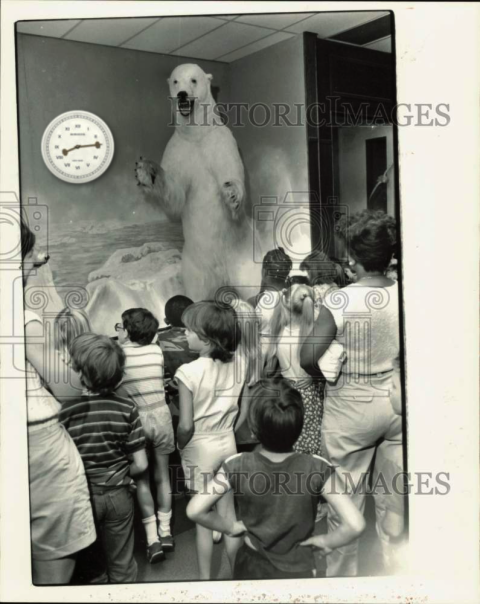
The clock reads **8:14**
